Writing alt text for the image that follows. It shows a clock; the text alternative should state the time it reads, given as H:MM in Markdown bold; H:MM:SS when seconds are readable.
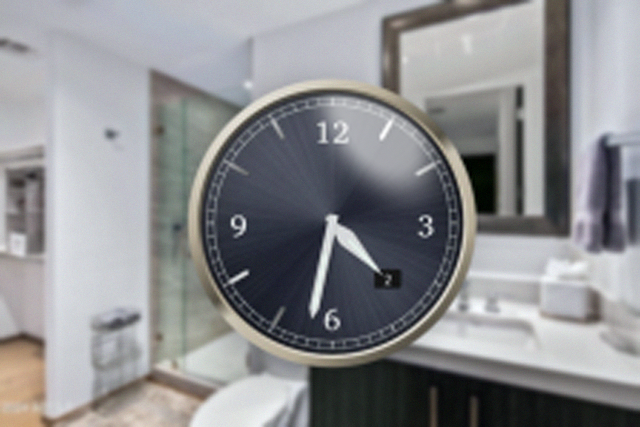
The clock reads **4:32**
